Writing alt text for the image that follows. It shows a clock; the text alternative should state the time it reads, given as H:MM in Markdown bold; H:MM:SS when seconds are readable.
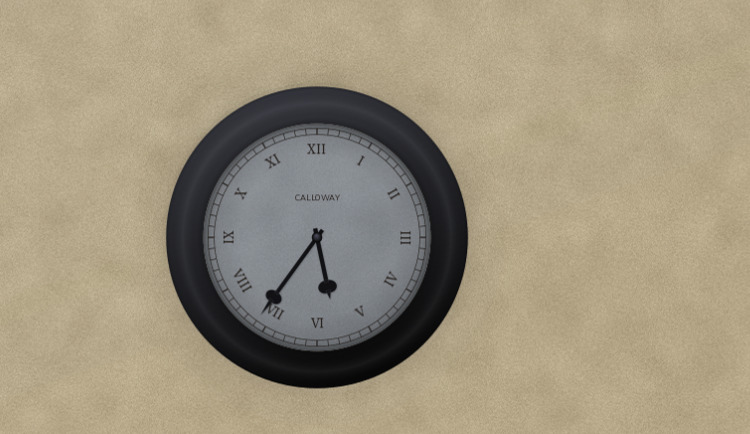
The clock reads **5:36**
